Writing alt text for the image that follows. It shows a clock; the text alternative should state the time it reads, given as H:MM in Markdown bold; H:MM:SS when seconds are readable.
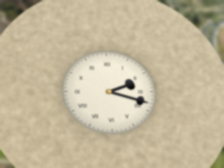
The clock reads **2:18**
